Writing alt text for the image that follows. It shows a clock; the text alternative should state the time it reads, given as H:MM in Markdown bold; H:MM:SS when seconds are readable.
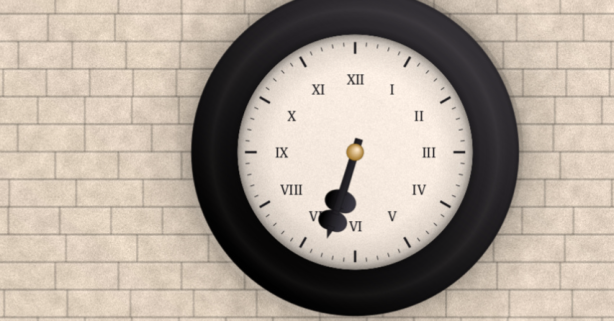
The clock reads **6:33**
